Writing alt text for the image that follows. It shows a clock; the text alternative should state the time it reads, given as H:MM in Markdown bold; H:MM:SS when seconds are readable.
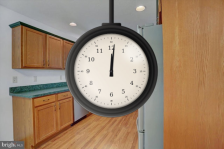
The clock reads **12:01**
